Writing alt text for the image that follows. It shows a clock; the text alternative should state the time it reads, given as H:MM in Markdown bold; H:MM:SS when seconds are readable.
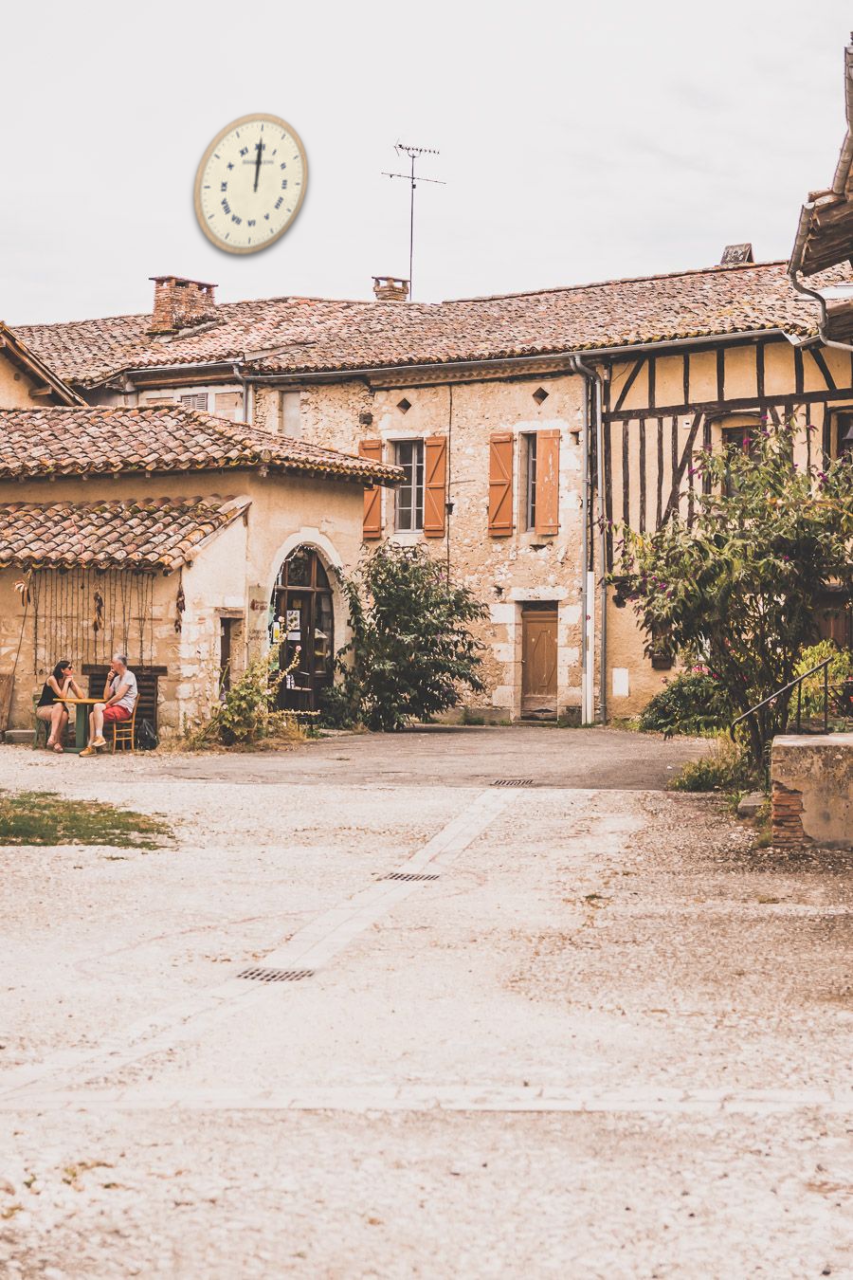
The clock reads **12:00**
